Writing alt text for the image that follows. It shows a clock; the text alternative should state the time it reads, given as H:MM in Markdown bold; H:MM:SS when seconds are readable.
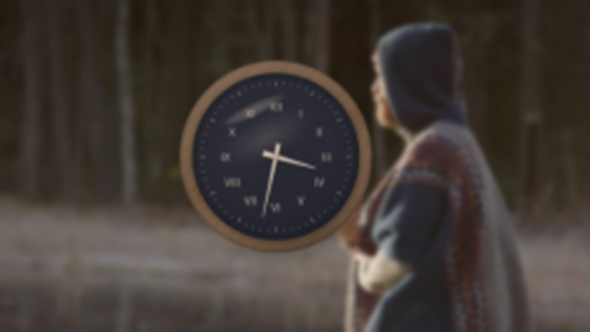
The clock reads **3:32**
